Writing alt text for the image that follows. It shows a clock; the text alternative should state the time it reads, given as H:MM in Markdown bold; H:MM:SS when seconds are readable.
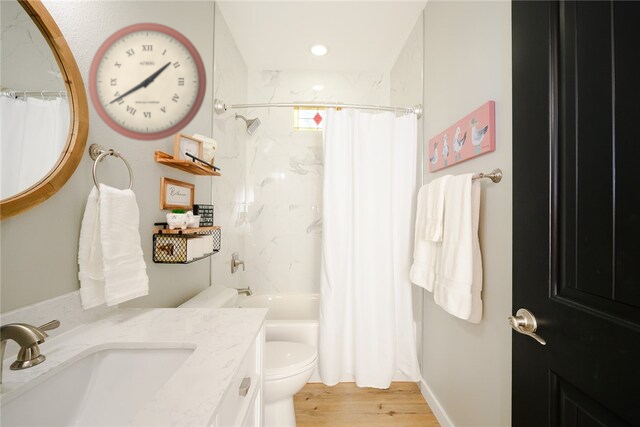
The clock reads **1:40**
